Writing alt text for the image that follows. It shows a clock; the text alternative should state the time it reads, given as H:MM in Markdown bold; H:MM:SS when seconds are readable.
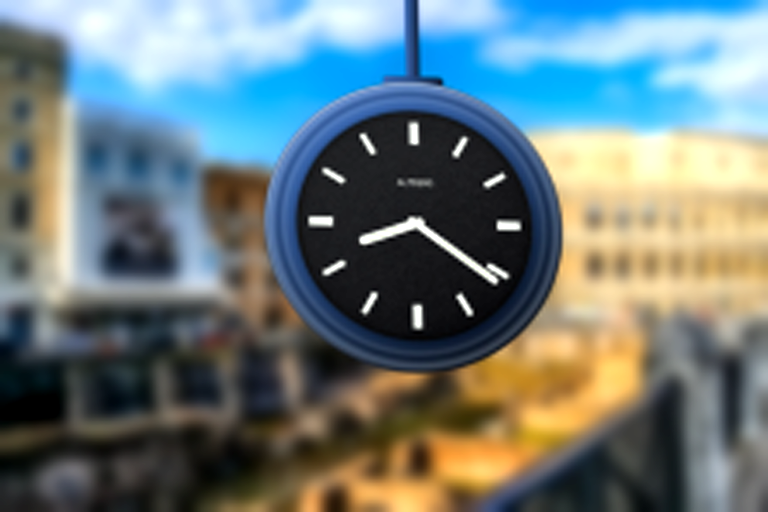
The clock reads **8:21**
